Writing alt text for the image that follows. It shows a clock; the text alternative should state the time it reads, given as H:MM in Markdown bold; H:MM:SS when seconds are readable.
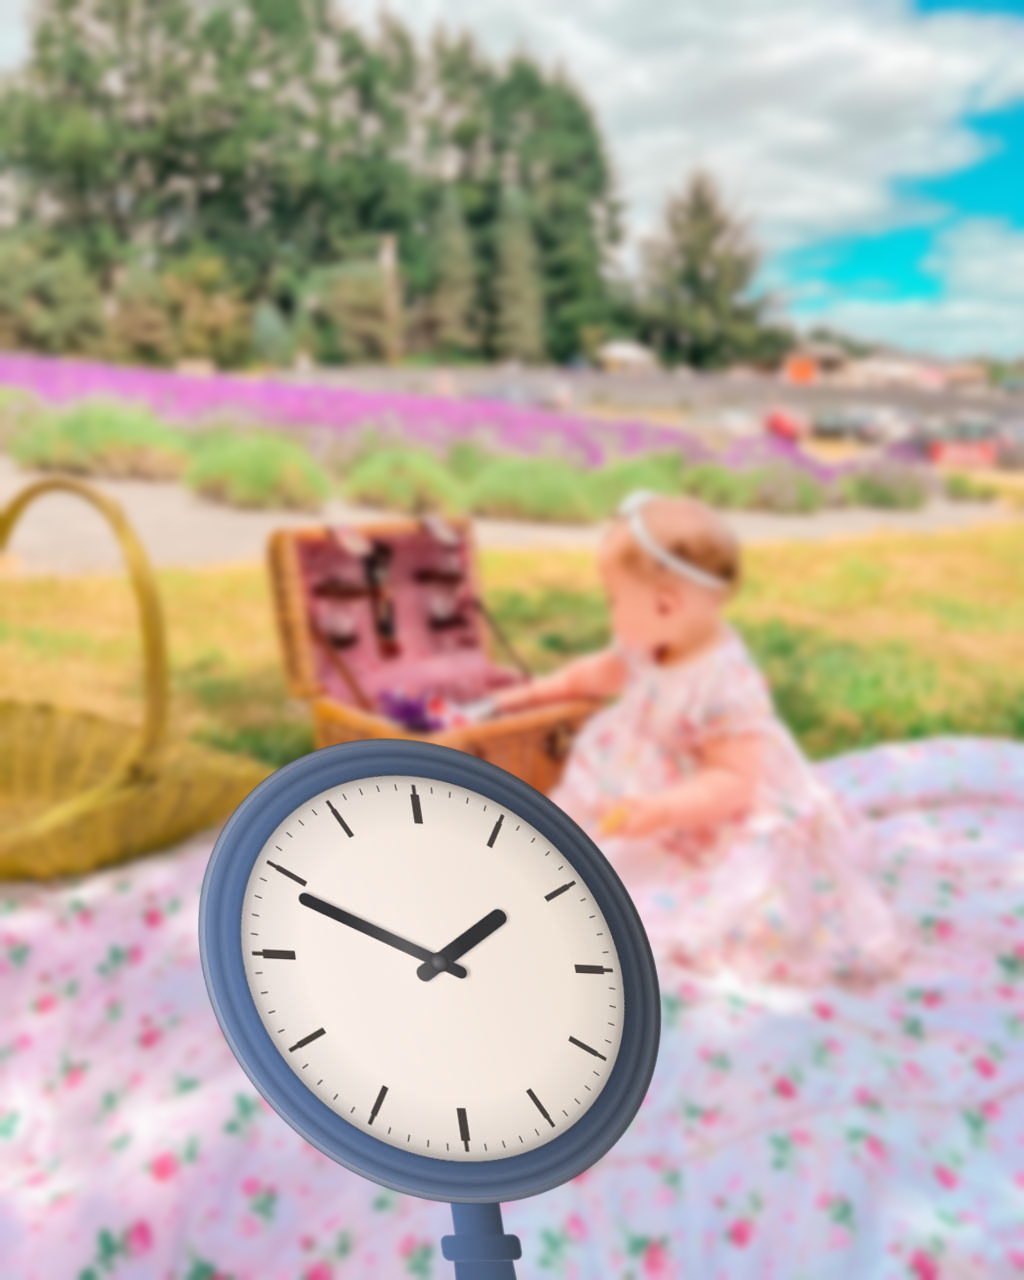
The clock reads **1:49**
